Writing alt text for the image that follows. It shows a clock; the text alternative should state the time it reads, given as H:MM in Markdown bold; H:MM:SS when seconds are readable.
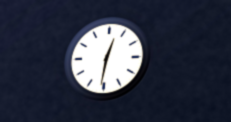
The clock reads **12:31**
